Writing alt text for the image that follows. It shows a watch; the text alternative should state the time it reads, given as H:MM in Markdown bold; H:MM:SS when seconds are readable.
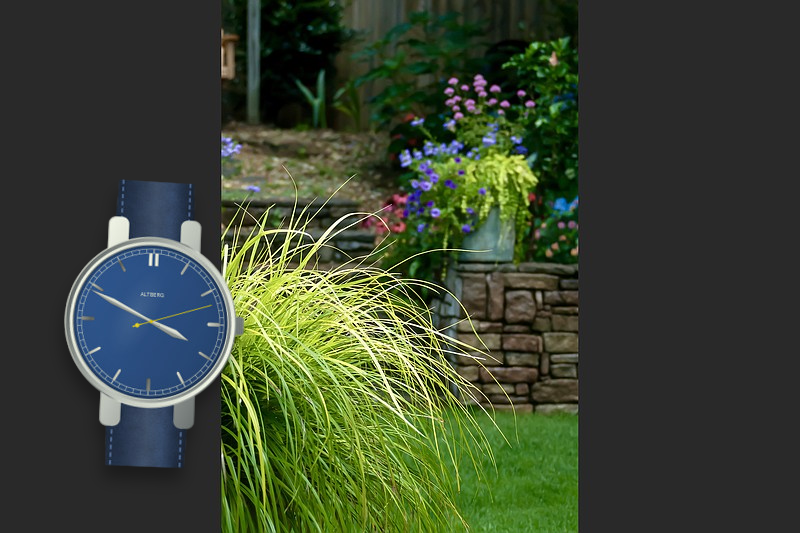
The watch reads **3:49:12**
